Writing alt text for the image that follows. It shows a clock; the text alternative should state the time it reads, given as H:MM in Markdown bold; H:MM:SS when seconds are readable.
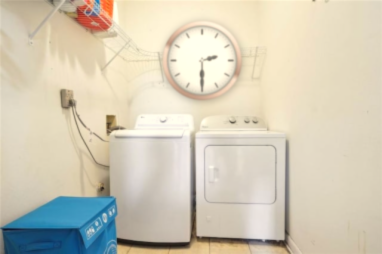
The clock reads **2:30**
